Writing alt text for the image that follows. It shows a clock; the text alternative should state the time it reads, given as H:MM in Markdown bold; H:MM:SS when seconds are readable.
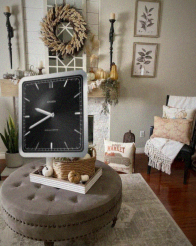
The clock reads **9:41**
